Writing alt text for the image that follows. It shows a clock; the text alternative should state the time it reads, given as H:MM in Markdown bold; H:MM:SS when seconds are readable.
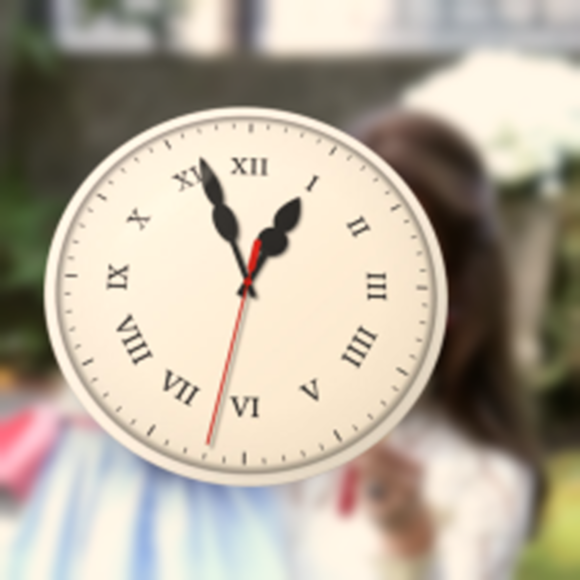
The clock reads **12:56:32**
